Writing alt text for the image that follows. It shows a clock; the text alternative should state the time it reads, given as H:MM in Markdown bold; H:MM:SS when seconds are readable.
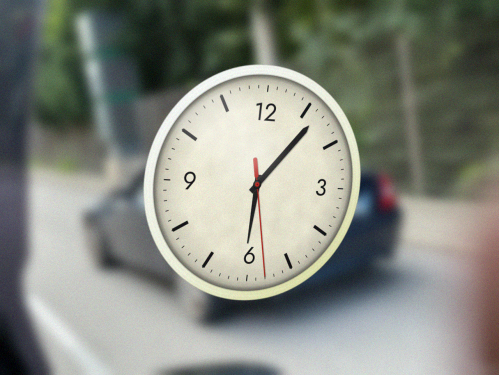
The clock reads **6:06:28**
